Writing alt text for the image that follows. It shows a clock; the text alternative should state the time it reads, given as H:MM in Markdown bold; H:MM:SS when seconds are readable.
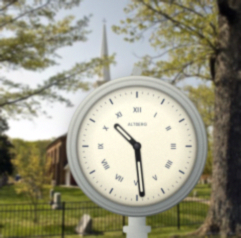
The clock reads **10:29**
